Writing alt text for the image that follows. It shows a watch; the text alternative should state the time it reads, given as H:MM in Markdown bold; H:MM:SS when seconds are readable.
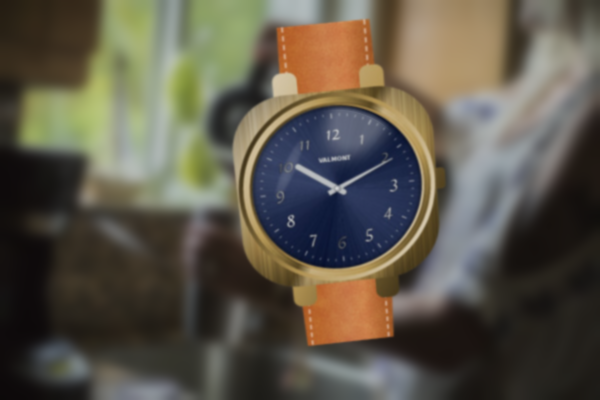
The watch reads **10:11**
